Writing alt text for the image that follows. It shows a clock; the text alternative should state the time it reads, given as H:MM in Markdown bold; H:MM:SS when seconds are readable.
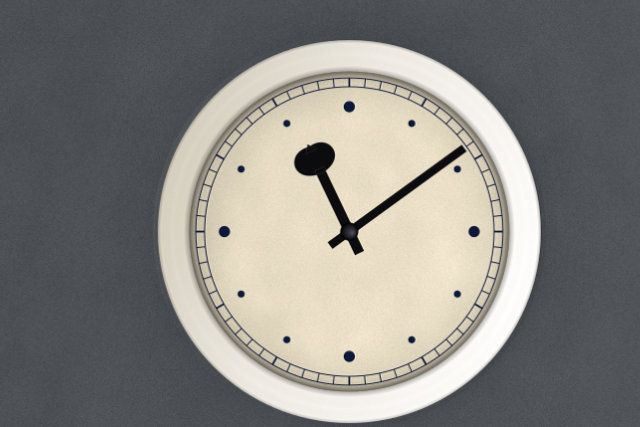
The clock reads **11:09**
